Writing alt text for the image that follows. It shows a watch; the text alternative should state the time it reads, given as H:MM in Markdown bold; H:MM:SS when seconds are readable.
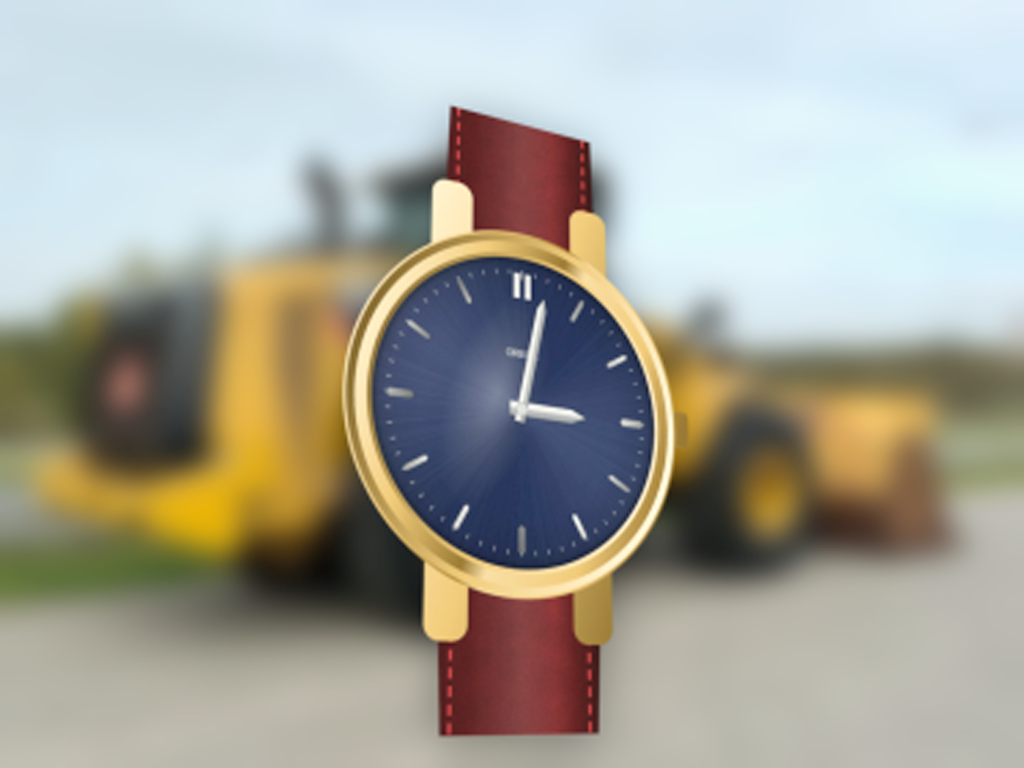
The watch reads **3:02**
